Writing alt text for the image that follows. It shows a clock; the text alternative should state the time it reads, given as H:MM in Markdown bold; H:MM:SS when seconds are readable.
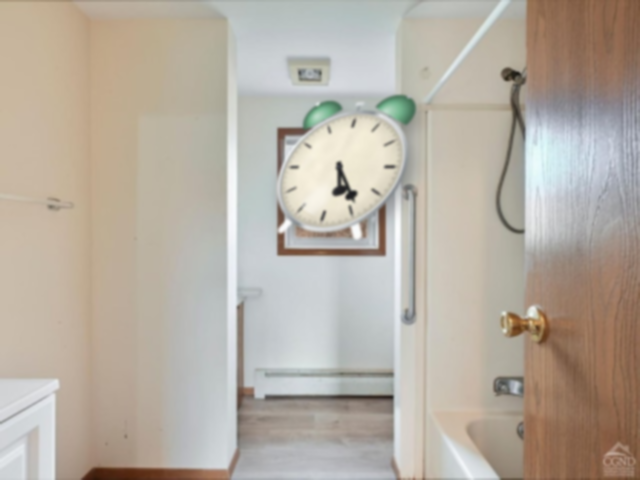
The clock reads **5:24**
